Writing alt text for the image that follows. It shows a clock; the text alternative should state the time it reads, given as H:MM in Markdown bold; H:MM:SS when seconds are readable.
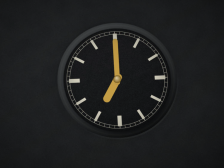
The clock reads **7:00**
